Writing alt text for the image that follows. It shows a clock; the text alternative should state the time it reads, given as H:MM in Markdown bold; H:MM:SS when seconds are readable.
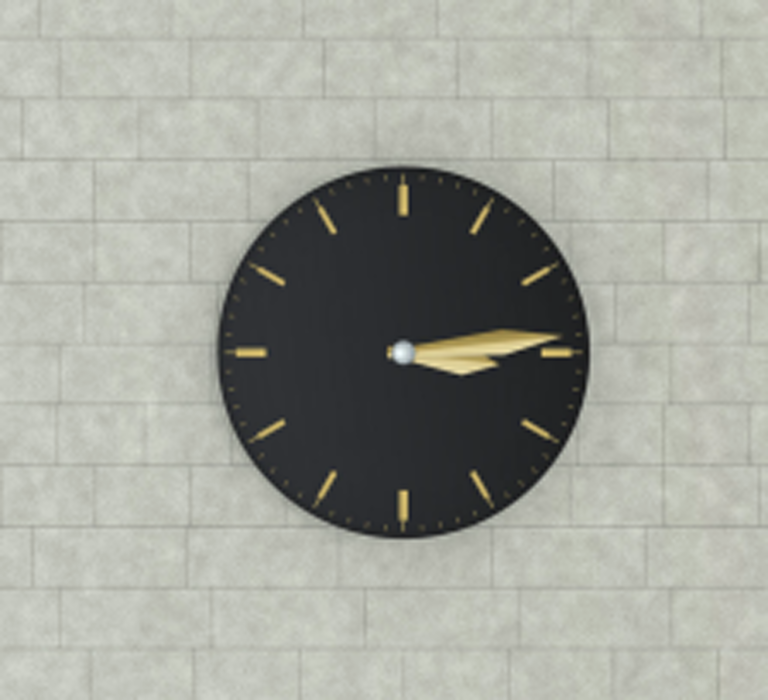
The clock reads **3:14**
